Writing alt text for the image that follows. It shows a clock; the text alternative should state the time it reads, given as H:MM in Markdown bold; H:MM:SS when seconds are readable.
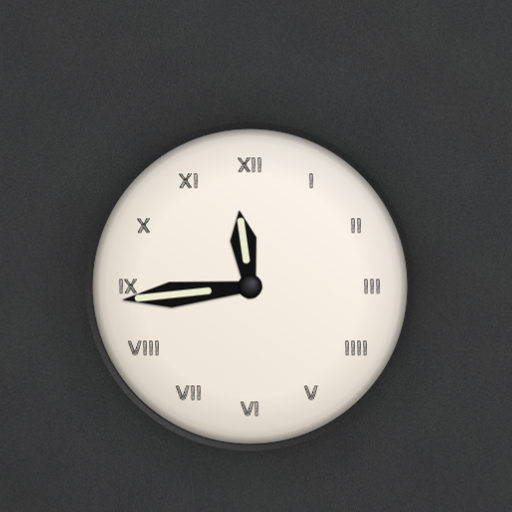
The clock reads **11:44**
